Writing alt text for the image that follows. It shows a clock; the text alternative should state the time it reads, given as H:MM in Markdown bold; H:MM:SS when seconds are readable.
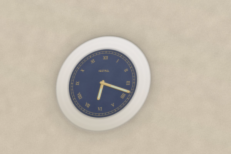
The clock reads **6:18**
